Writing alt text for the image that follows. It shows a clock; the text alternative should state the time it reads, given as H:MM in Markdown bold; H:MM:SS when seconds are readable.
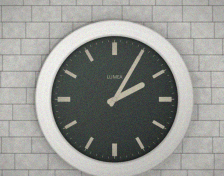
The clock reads **2:05**
